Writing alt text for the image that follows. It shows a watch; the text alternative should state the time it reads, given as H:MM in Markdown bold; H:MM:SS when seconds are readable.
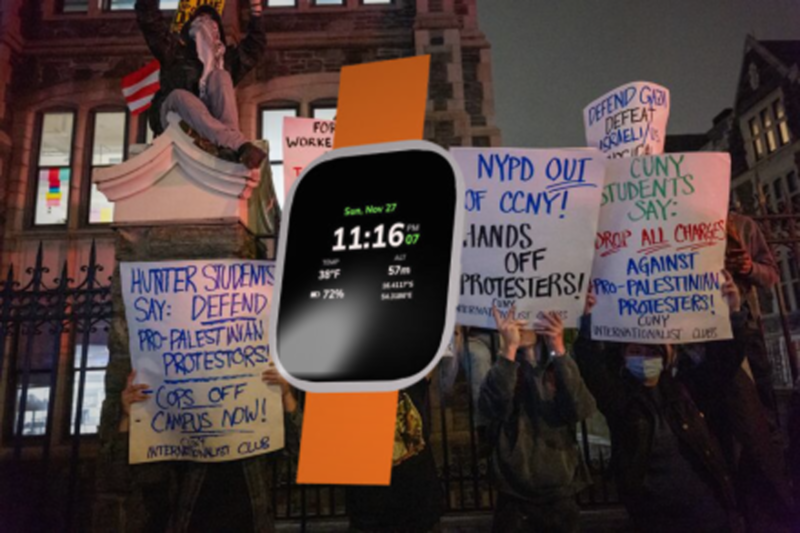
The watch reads **11:16**
